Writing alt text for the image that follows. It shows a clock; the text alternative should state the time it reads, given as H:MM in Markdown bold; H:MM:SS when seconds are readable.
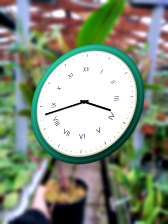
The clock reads **3:43**
